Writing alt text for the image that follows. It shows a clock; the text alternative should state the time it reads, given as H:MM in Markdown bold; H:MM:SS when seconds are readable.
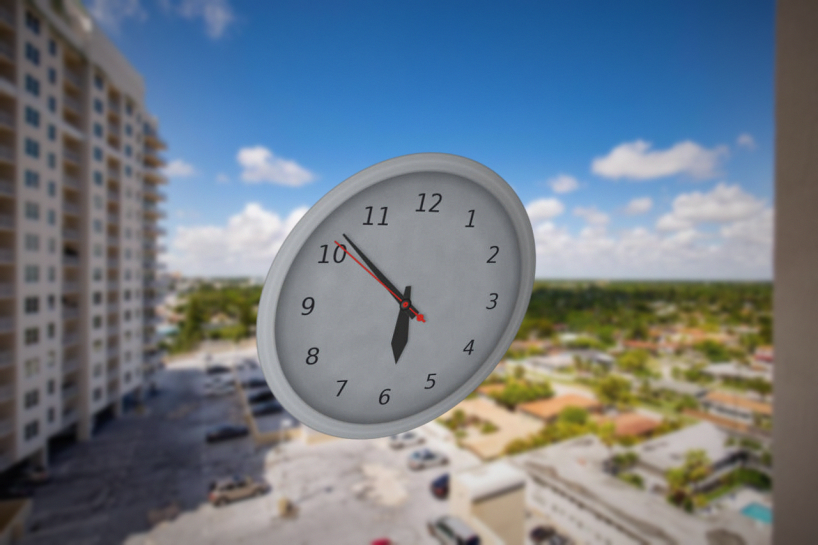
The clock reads **5:51:51**
